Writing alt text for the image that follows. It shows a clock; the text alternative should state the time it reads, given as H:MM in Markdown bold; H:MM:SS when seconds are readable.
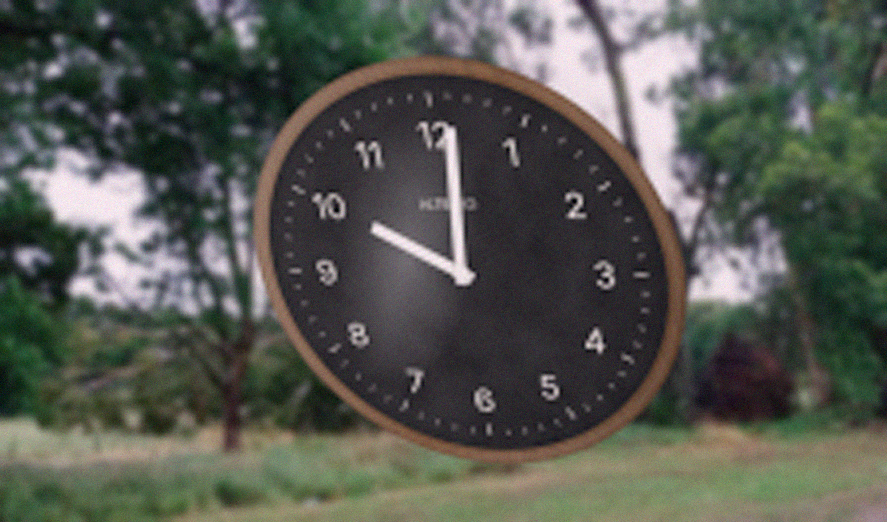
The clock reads **10:01**
